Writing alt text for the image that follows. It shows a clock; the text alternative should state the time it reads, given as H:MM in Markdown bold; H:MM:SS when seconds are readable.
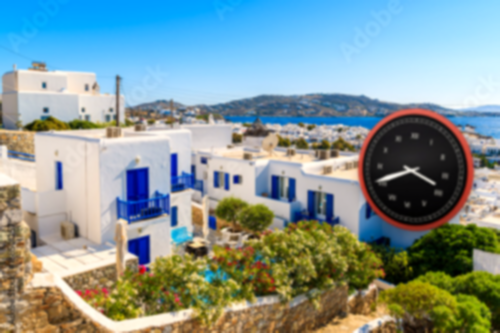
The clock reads **3:41**
